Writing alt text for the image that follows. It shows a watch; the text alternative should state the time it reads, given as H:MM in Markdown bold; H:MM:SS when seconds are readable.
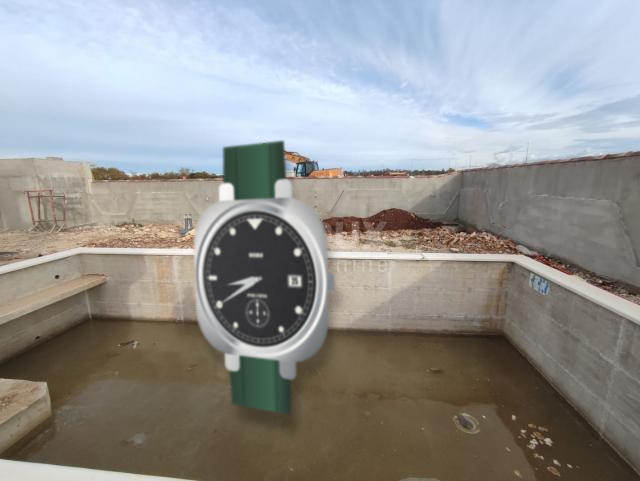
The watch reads **8:40**
